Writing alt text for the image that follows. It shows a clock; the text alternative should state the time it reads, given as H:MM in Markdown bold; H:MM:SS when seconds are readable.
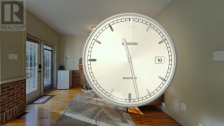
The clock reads **11:28**
